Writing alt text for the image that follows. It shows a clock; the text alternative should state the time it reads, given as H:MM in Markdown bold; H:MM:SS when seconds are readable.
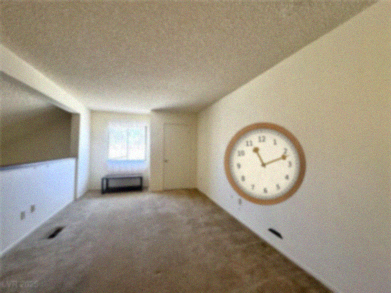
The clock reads **11:12**
